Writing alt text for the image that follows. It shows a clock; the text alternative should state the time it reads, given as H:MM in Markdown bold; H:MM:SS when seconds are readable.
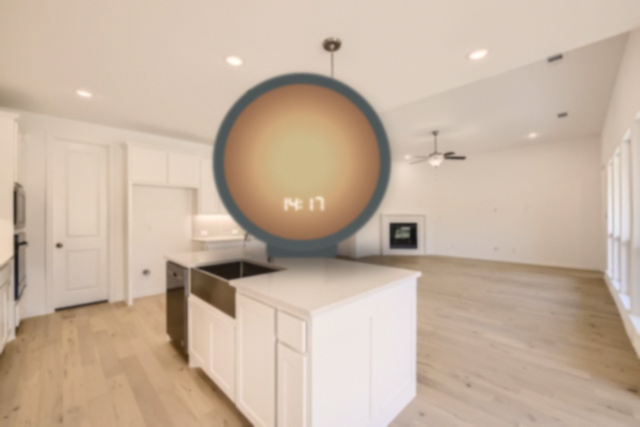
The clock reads **14:17**
